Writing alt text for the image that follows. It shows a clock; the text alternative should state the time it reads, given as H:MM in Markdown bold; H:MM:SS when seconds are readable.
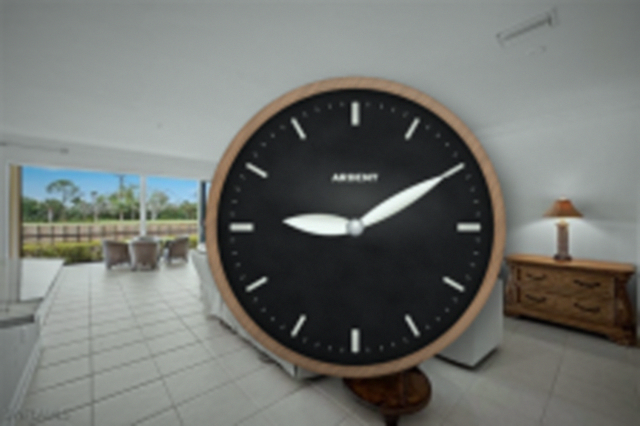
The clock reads **9:10**
